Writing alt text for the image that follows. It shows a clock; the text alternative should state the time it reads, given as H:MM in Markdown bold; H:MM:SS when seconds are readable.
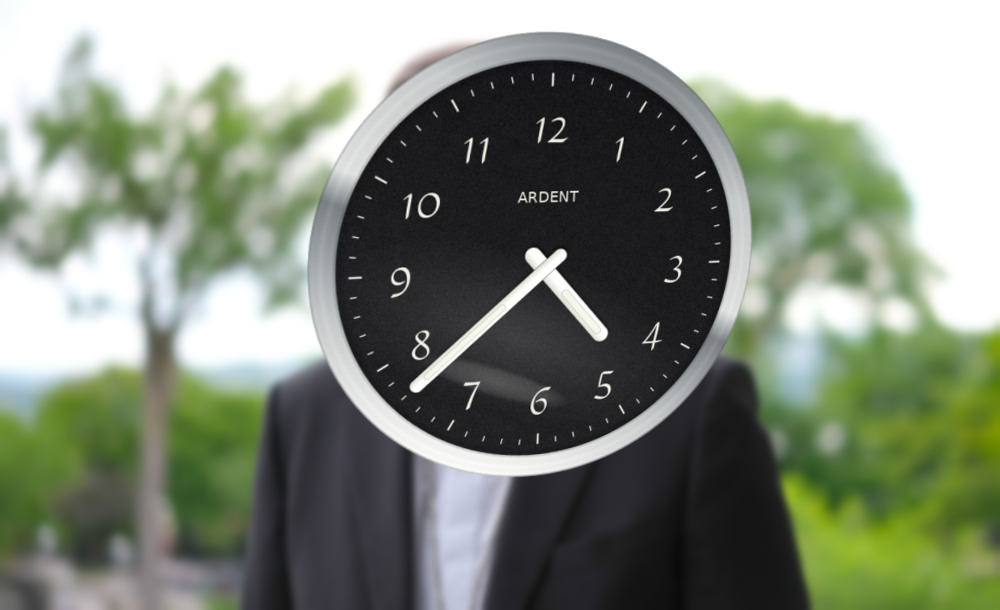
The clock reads **4:38**
